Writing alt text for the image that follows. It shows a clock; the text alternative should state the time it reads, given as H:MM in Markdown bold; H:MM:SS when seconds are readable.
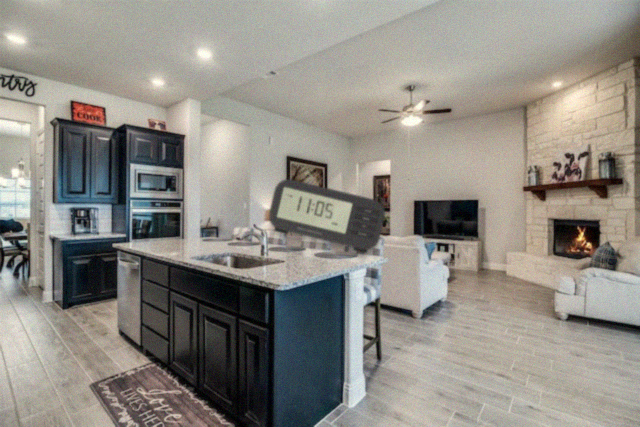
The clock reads **11:05**
